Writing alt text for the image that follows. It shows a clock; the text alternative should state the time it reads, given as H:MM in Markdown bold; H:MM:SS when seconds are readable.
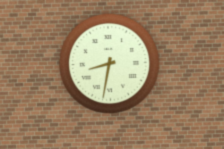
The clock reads **8:32**
